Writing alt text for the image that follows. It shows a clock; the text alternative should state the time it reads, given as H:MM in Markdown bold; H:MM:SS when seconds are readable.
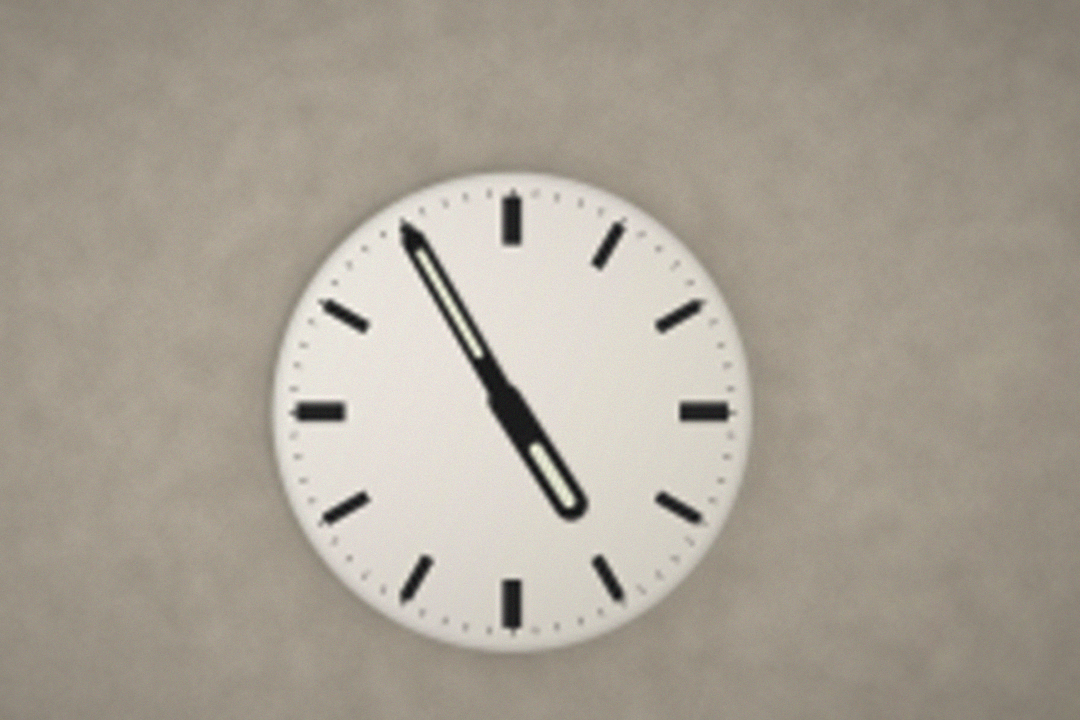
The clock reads **4:55**
